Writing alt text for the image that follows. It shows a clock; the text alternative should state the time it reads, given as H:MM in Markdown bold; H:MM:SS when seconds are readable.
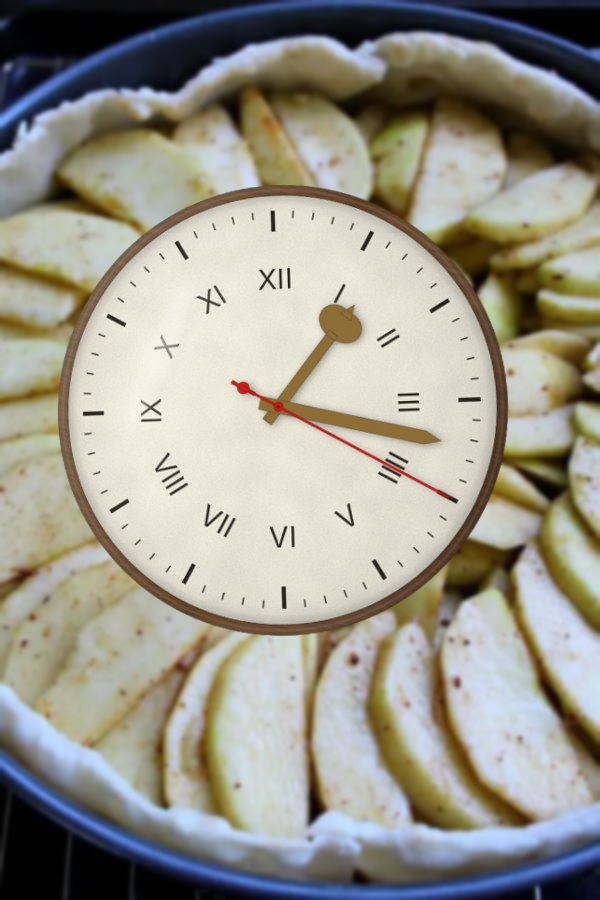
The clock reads **1:17:20**
